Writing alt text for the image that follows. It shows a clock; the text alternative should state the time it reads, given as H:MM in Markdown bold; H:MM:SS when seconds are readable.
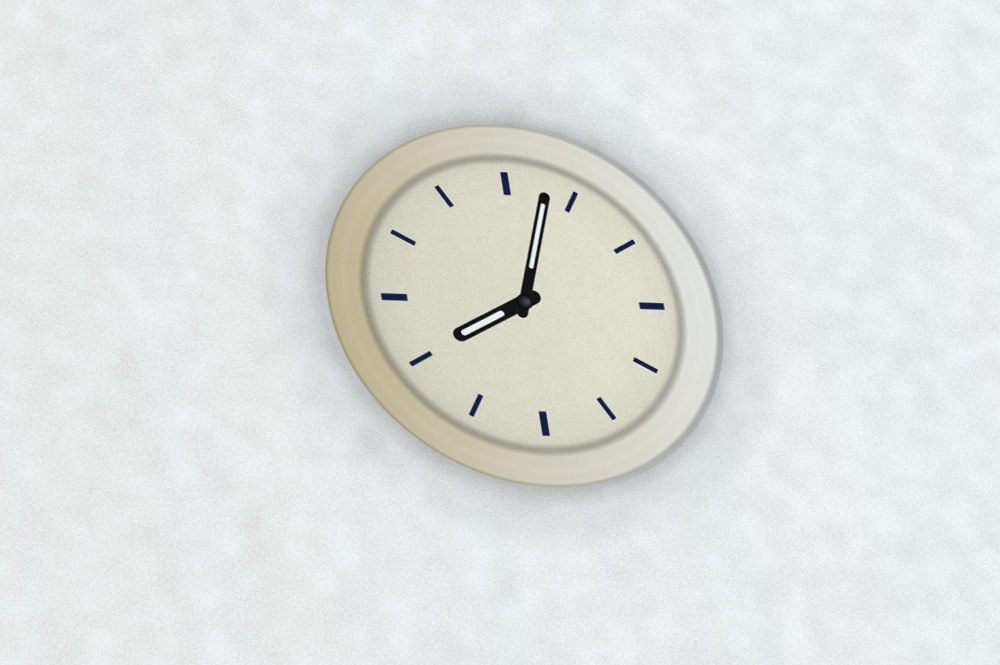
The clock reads **8:03**
